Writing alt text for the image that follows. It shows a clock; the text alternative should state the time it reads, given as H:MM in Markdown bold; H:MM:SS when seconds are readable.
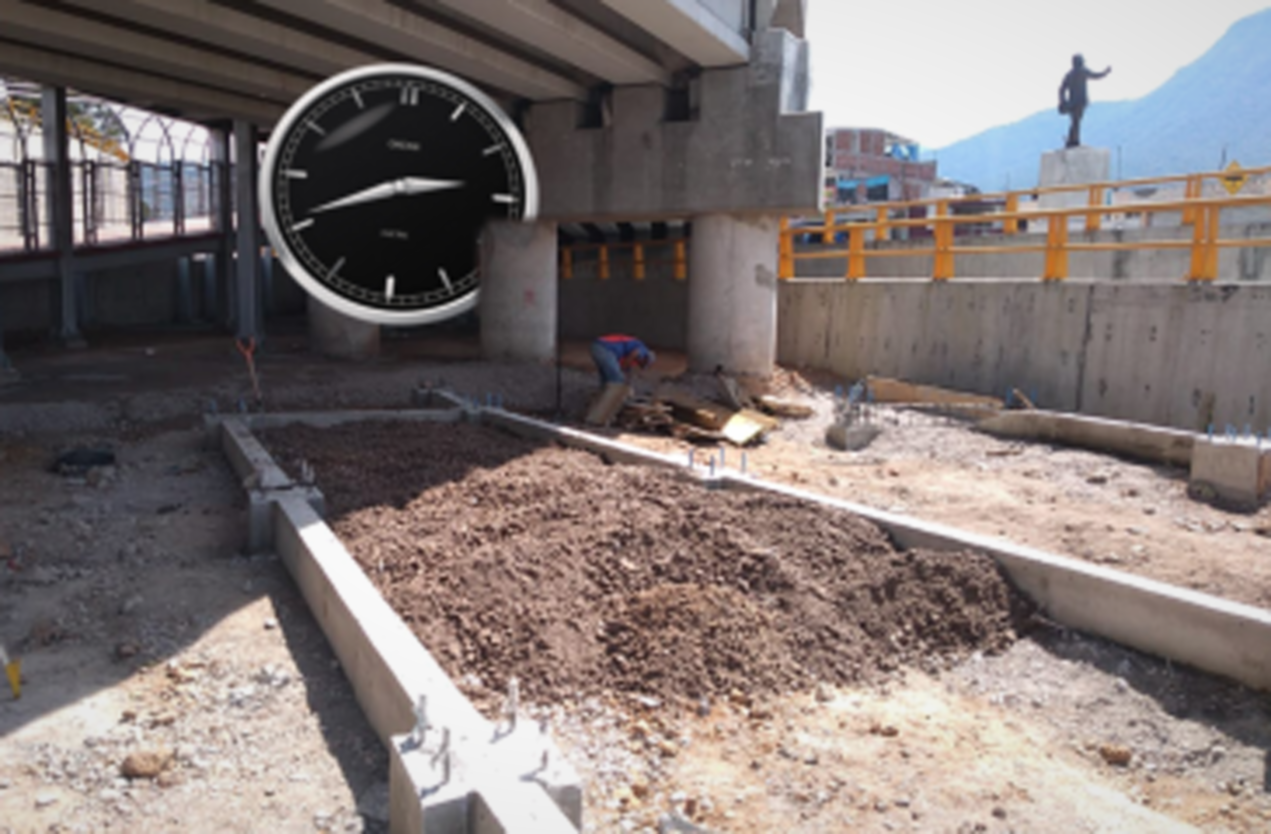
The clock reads **2:41**
